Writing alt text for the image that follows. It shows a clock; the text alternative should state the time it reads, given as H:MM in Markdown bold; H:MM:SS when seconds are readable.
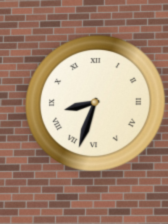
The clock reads **8:33**
